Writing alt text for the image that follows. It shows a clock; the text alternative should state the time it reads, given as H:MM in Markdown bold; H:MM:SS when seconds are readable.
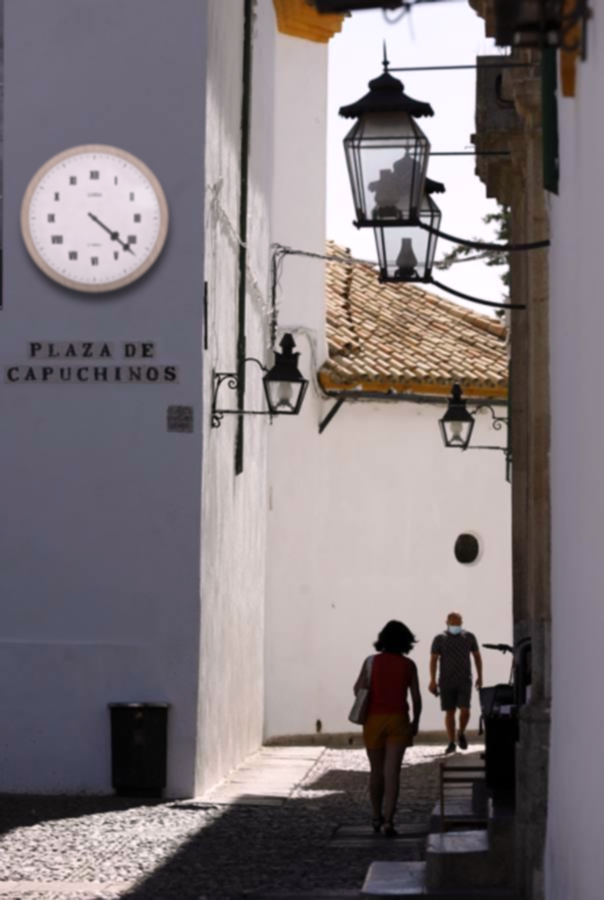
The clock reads **4:22**
